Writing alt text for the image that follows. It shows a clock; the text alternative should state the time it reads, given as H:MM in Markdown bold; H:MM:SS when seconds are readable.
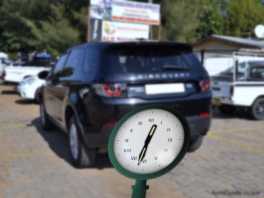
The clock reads **12:32**
